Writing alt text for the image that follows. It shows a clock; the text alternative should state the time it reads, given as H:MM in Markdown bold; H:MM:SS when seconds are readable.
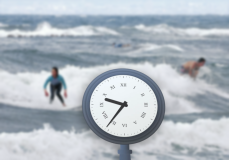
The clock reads **9:36**
